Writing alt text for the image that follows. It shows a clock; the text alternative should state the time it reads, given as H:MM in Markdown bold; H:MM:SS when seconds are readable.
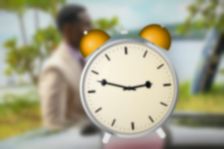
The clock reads **2:48**
